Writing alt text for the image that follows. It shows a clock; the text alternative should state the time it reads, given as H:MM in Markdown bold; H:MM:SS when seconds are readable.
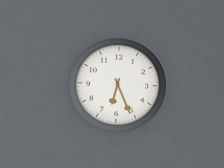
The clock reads **6:26**
